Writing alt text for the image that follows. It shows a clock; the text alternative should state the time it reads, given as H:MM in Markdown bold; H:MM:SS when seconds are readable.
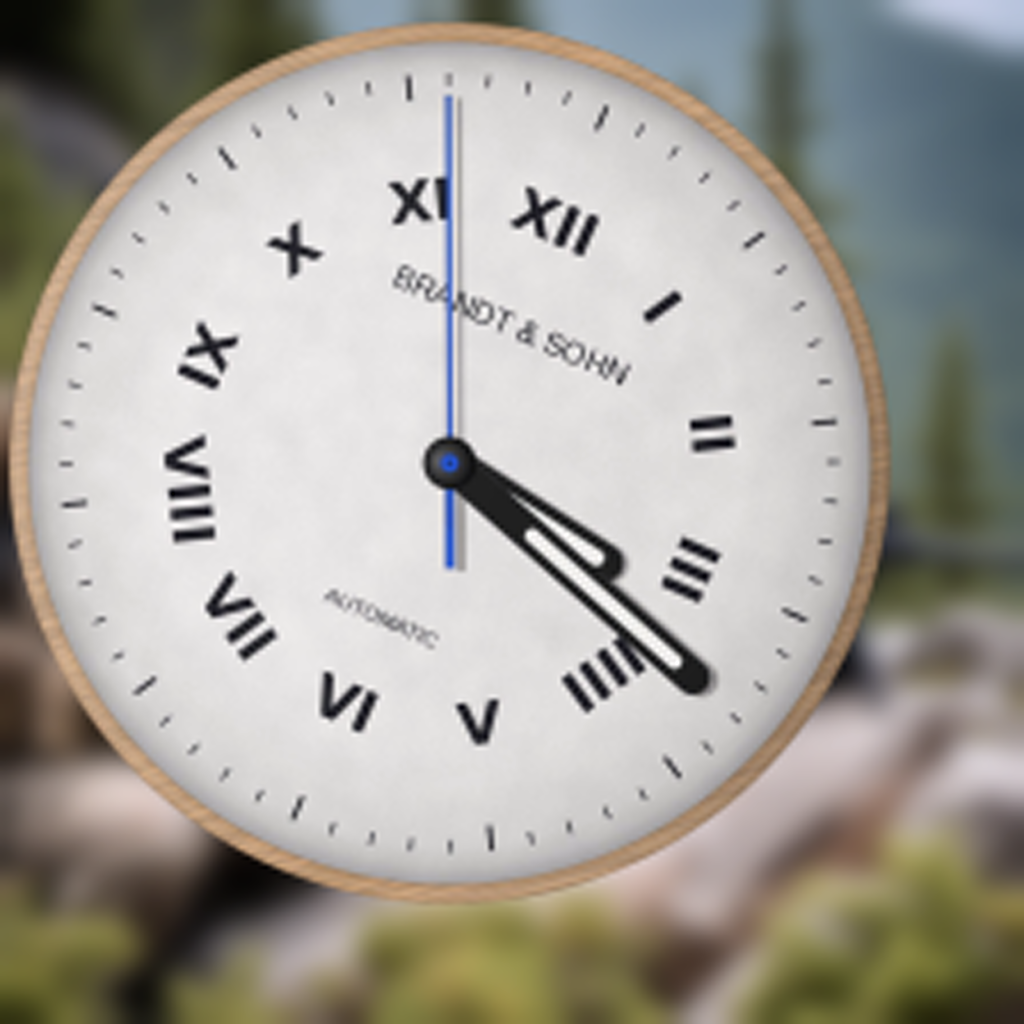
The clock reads **3:17:56**
